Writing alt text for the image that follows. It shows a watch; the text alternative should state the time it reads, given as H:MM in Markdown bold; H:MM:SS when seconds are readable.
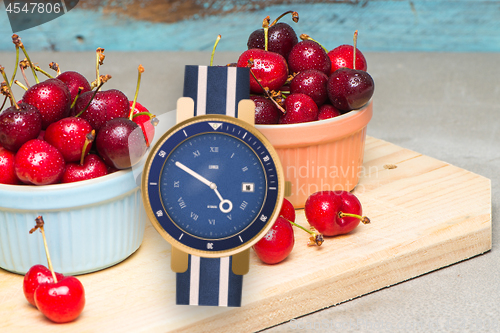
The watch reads **4:50**
